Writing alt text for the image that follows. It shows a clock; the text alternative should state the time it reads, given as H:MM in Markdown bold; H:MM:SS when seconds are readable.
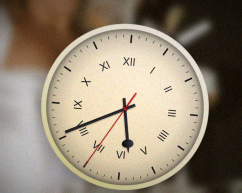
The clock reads **5:40:35**
